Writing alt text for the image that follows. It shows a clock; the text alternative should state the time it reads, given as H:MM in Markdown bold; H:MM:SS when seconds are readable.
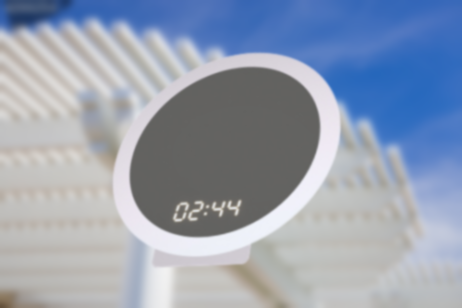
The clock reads **2:44**
